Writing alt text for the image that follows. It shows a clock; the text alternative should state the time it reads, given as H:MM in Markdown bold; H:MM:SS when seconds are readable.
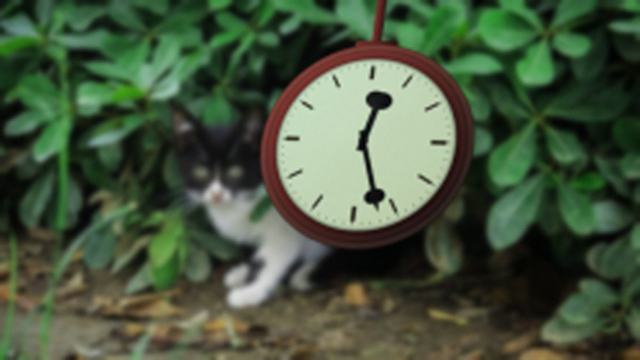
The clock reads **12:27**
